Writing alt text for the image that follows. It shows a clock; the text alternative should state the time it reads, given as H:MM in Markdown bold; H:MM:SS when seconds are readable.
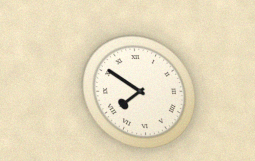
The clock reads **7:51**
